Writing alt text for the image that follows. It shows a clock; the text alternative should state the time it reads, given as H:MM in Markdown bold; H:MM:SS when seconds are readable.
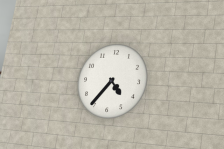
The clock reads **4:36**
